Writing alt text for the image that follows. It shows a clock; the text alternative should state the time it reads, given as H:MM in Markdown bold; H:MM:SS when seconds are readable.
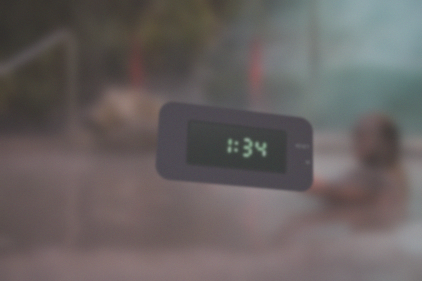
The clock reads **1:34**
